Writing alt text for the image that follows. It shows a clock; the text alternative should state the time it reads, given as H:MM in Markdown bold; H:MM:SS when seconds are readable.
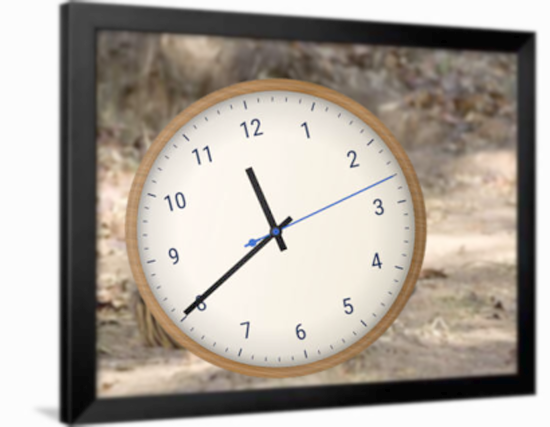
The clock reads **11:40:13**
